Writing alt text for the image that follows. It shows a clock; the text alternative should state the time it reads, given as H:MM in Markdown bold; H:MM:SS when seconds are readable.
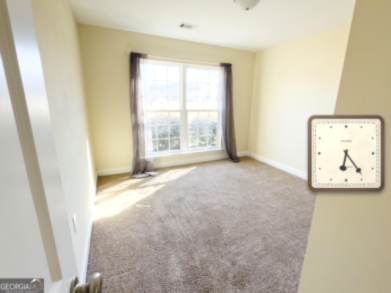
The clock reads **6:24**
